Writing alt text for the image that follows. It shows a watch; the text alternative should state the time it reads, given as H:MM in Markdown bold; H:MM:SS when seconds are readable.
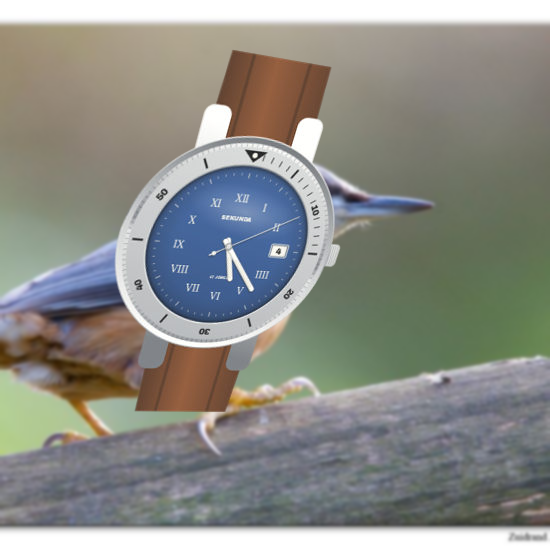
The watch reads **5:23:10**
